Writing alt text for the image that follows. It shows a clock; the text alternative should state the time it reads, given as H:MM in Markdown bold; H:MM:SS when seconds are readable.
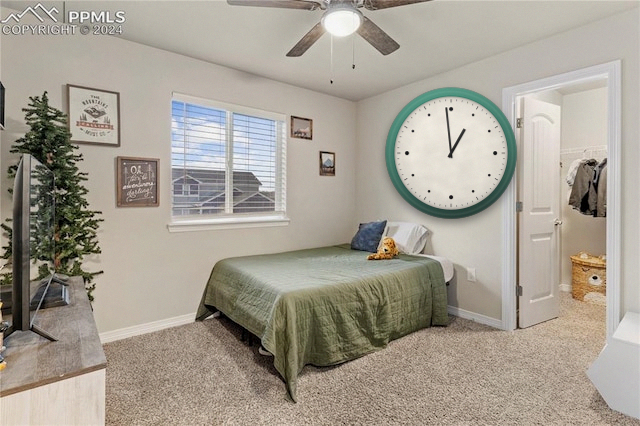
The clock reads **12:59**
